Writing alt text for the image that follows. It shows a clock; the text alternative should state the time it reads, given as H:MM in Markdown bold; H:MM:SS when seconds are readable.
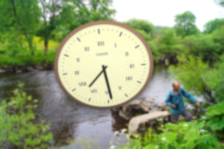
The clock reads **7:29**
